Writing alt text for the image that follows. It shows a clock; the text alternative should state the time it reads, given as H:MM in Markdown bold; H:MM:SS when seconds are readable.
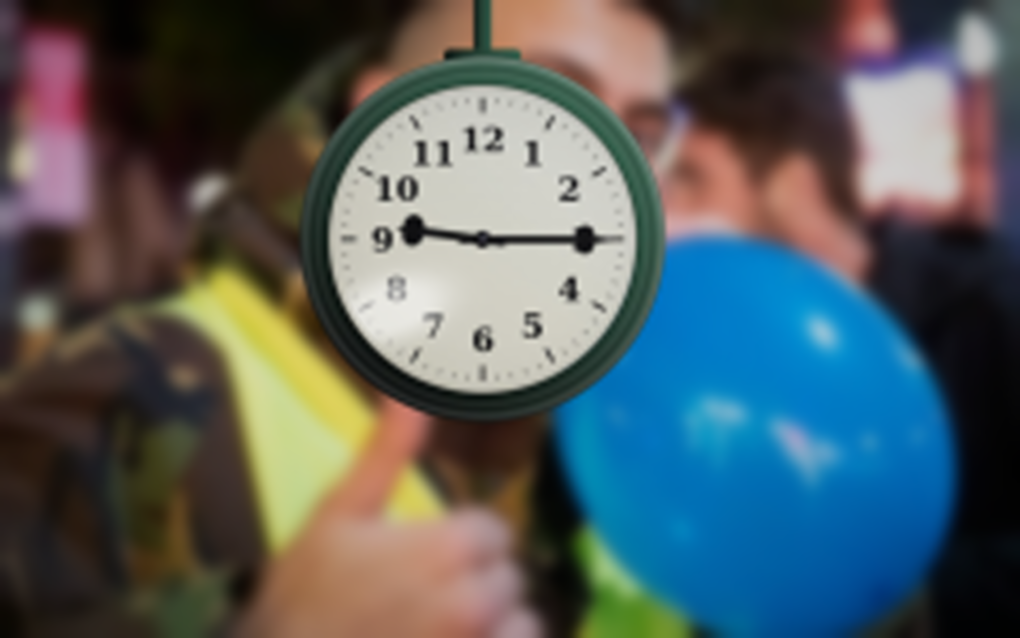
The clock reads **9:15**
